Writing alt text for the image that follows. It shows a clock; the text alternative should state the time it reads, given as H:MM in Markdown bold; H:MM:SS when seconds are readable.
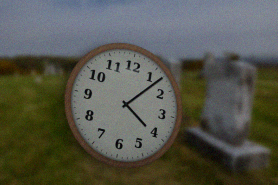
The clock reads **4:07**
